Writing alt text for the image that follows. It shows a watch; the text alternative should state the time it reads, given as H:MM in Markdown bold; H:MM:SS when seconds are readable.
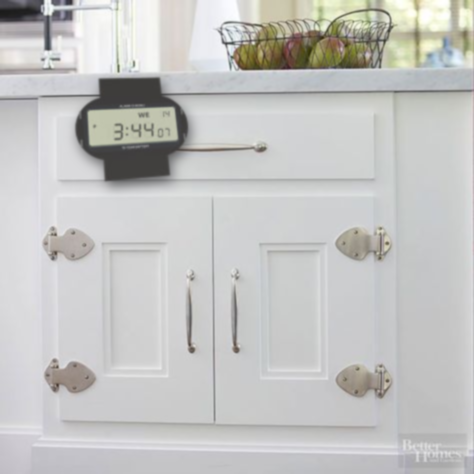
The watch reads **3:44**
